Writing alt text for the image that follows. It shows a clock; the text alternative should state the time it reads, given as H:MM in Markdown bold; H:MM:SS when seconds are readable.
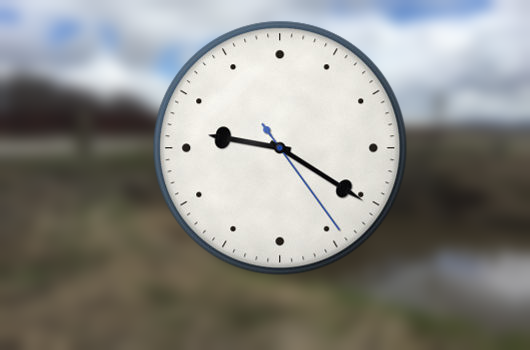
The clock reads **9:20:24**
